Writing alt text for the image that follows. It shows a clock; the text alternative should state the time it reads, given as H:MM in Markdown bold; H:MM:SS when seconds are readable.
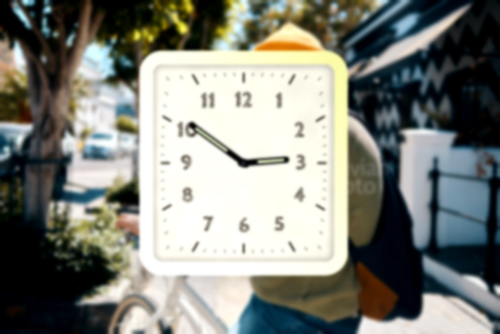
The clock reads **2:51**
